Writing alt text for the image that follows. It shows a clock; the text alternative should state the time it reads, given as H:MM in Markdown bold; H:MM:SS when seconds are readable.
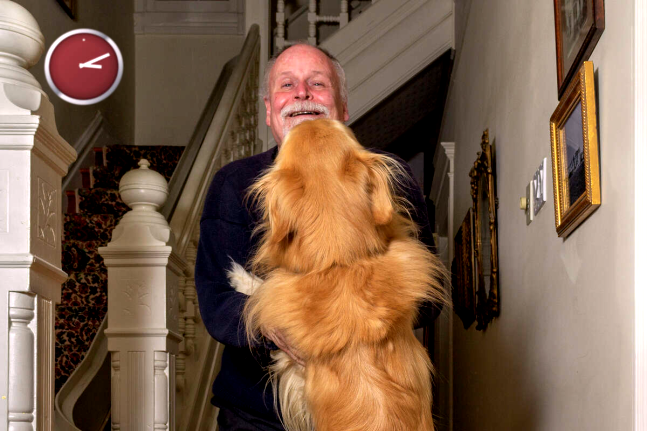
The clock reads **3:11**
